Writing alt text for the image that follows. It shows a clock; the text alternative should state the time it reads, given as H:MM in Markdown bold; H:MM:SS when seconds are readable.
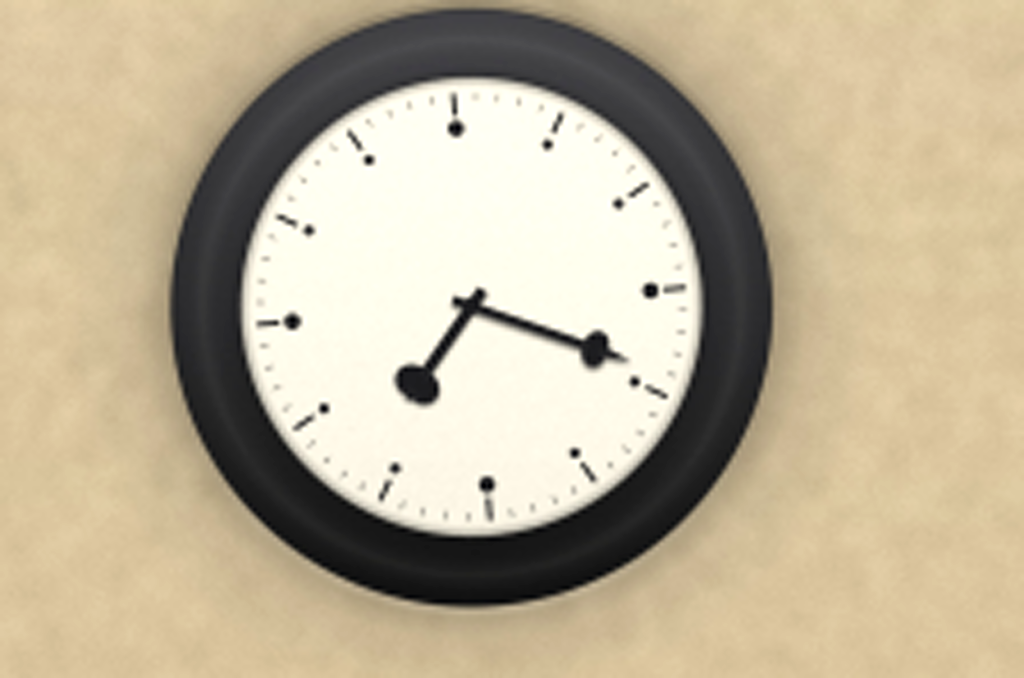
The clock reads **7:19**
